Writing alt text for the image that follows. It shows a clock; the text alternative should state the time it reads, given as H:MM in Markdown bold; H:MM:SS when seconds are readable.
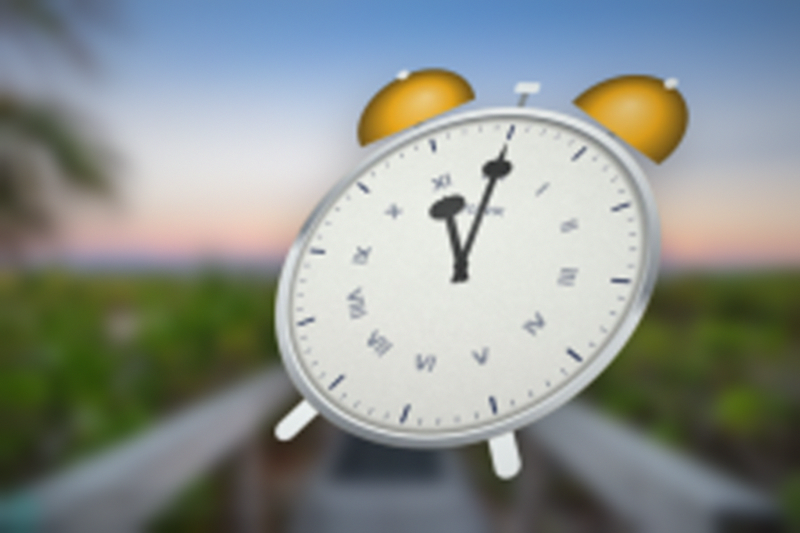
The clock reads **11:00**
